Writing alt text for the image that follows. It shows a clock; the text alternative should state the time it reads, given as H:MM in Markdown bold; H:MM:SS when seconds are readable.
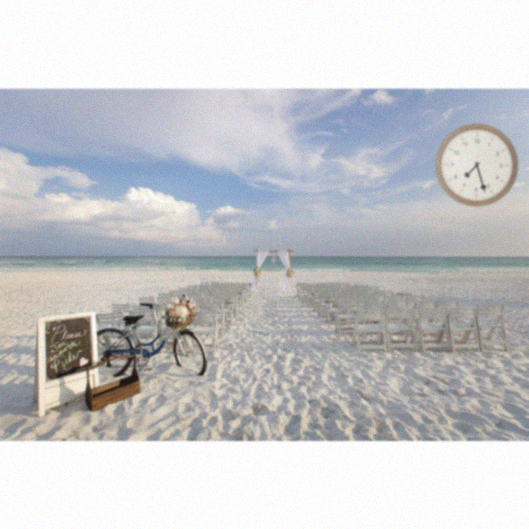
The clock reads **7:27**
